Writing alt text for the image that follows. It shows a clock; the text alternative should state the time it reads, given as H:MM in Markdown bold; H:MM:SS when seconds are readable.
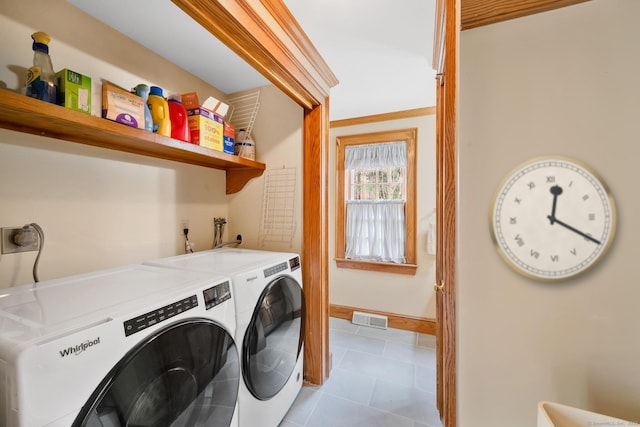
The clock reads **12:20**
